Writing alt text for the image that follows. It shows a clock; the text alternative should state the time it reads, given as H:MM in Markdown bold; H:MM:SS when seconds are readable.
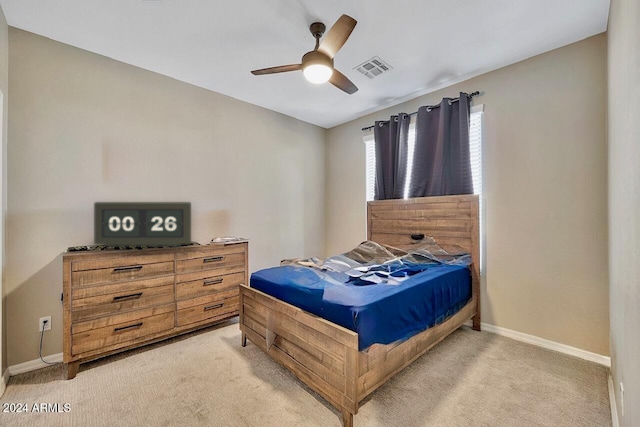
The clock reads **0:26**
